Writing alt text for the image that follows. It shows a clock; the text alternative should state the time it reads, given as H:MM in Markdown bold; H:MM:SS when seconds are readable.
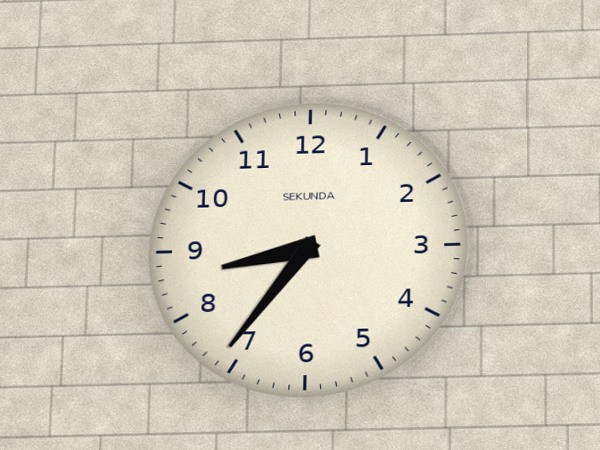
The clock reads **8:36**
